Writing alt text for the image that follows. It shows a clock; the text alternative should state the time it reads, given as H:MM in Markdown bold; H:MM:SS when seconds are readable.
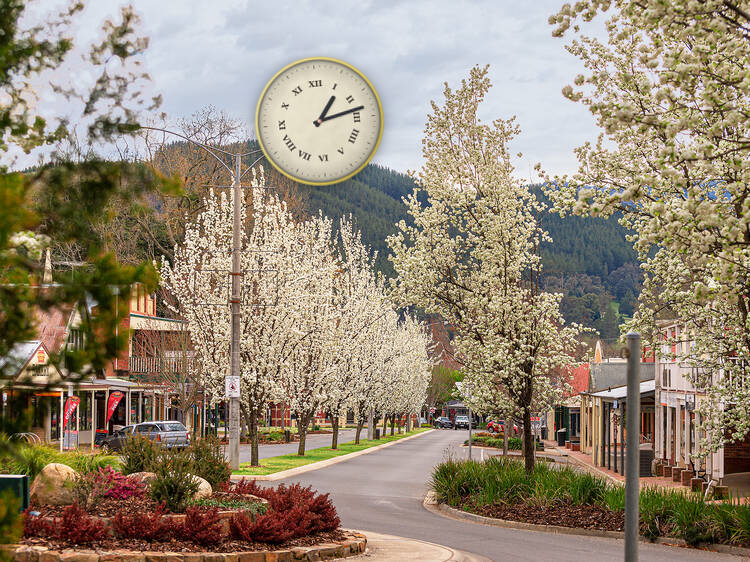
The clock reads **1:13**
